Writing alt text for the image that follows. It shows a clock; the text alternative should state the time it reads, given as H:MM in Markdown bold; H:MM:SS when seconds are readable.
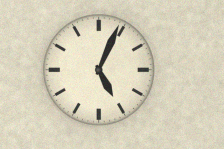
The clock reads **5:04**
